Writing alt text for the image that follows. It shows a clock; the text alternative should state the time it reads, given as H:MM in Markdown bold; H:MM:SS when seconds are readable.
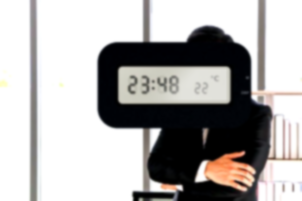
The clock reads **23:48**
